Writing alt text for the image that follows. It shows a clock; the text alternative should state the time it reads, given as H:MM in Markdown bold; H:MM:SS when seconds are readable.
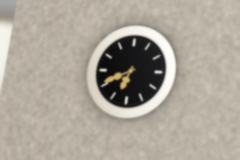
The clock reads **6:41**
